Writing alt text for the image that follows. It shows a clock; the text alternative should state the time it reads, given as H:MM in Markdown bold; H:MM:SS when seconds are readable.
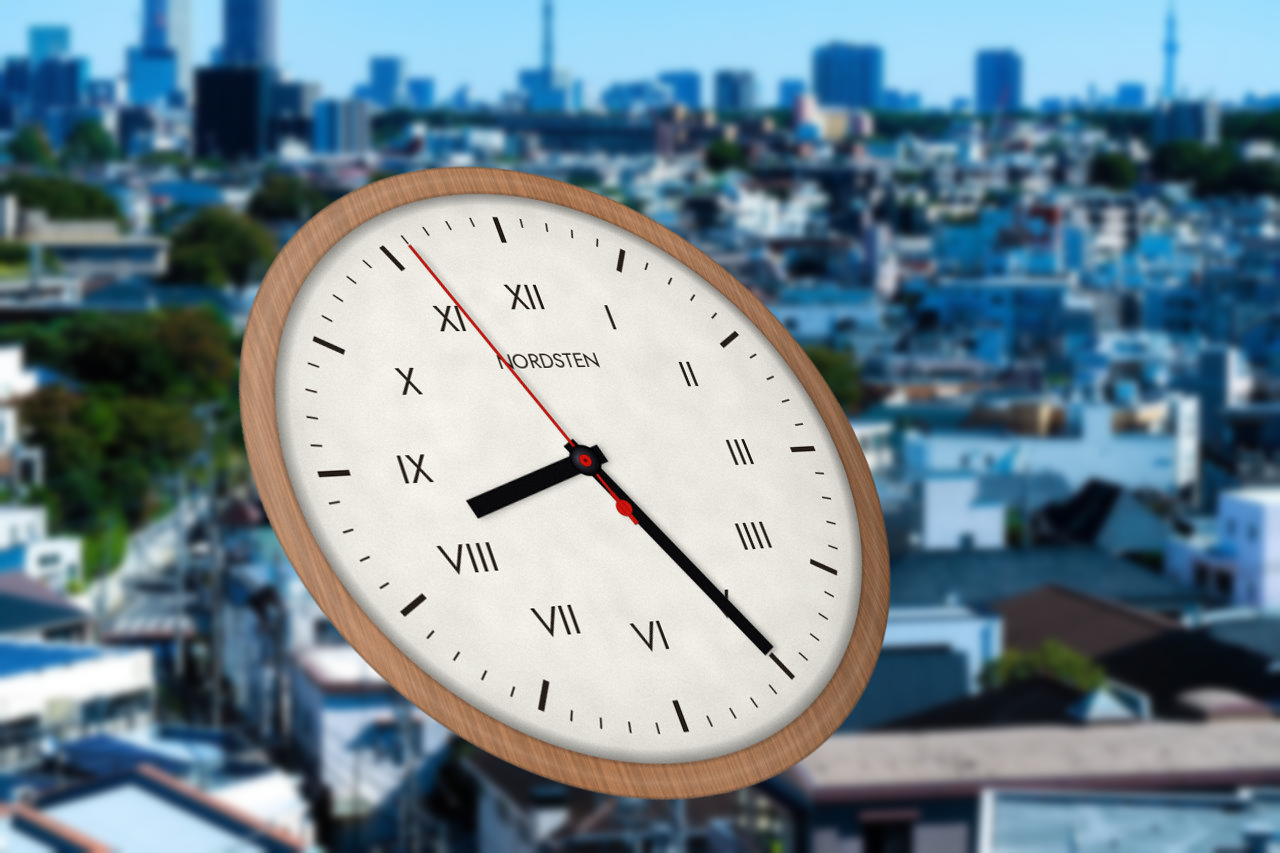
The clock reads **8:24:56**
